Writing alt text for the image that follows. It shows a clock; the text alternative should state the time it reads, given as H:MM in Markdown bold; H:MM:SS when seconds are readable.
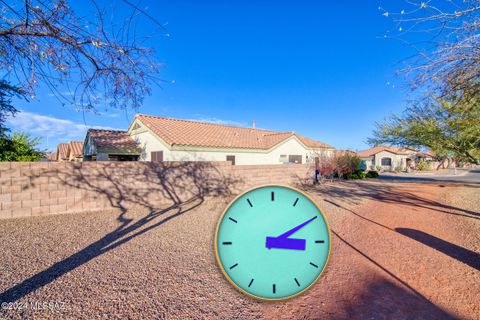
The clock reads **3:10**
